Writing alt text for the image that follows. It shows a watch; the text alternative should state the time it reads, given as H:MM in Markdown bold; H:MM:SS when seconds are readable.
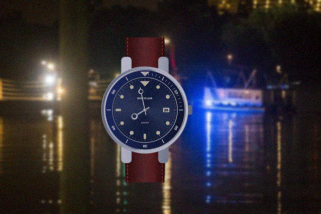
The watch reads **7:58**
